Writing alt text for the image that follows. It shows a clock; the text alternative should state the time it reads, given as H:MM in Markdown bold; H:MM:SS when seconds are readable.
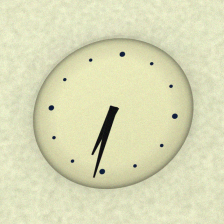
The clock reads **6:31**
